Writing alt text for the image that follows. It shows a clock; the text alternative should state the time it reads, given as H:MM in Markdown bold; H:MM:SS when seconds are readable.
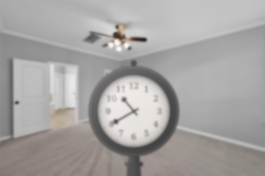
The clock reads **10:40**
